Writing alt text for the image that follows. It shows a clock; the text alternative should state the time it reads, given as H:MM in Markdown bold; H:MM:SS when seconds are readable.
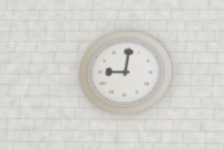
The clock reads **9:01**
